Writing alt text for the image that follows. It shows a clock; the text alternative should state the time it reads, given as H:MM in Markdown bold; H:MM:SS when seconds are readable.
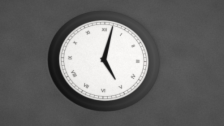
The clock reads **5:02**
